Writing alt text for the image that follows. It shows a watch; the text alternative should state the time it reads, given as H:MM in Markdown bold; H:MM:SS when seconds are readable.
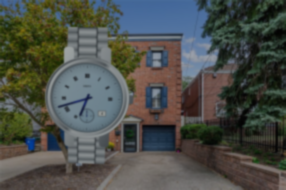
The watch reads **6:42**
